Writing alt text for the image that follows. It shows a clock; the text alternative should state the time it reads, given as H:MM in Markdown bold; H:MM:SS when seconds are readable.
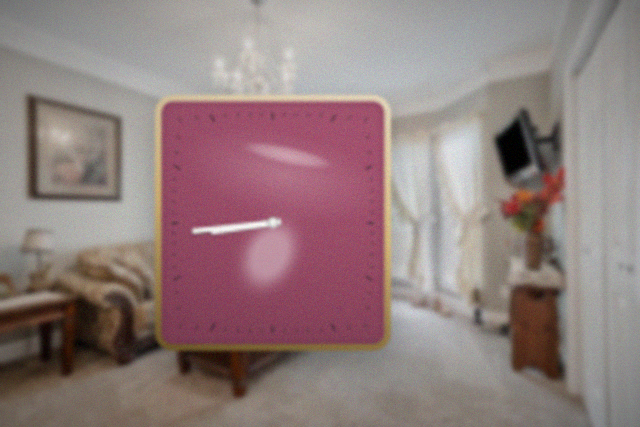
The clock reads **8:44**
